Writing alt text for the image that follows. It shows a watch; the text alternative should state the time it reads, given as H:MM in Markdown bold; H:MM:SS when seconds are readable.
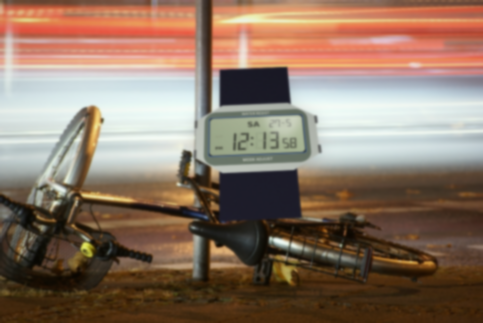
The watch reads **12:13**
